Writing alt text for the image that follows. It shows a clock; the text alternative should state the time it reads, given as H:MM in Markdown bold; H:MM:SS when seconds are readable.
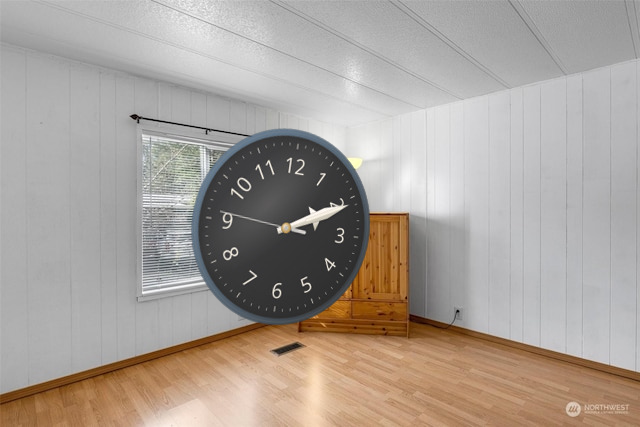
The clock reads **2:10:46**
